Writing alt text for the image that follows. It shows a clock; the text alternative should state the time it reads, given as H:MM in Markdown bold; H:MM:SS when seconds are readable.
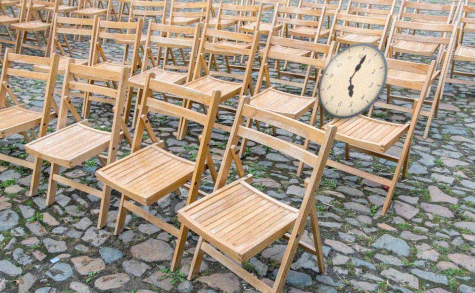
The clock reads **5:02**
